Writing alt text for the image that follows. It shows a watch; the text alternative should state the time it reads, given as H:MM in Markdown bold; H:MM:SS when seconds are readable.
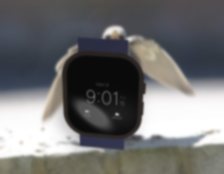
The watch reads **9:01**
